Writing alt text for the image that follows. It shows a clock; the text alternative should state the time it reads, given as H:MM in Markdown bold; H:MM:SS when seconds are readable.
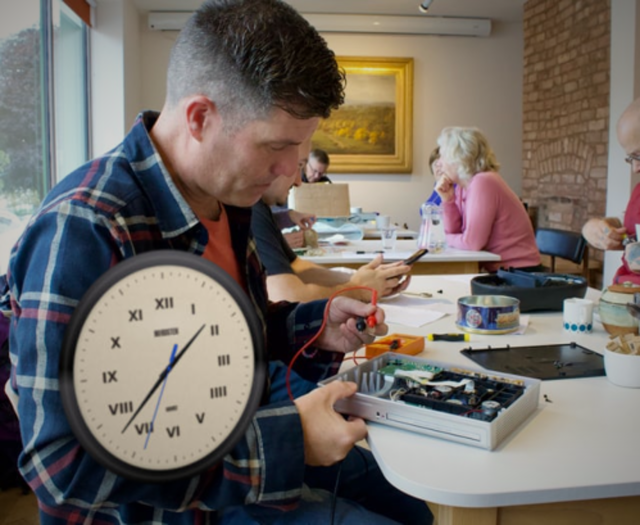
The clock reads **1:37:34**
